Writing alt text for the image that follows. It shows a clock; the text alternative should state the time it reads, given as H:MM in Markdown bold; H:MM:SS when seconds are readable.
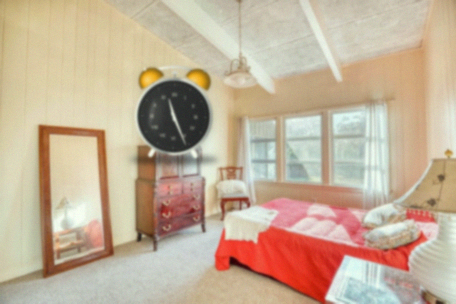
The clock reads **11:26**
